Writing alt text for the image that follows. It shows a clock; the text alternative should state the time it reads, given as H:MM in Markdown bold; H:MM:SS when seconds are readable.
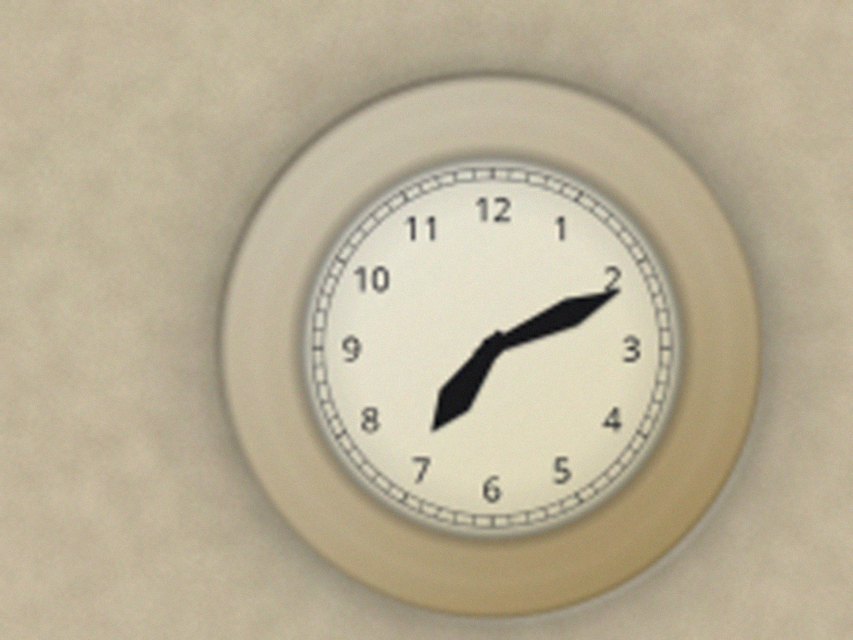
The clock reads **7:11**
